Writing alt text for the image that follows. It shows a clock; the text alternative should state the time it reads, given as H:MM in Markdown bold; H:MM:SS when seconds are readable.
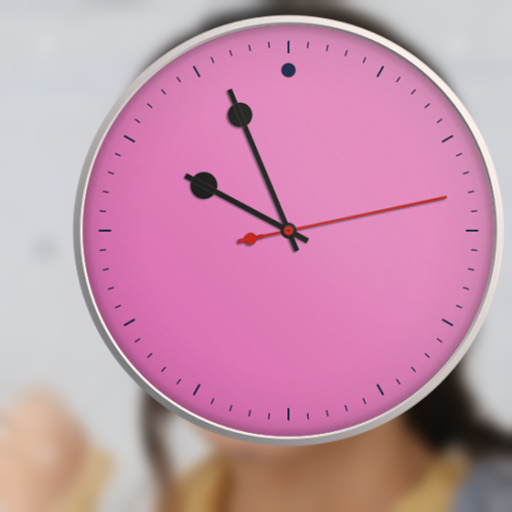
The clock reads **9:56:13**
